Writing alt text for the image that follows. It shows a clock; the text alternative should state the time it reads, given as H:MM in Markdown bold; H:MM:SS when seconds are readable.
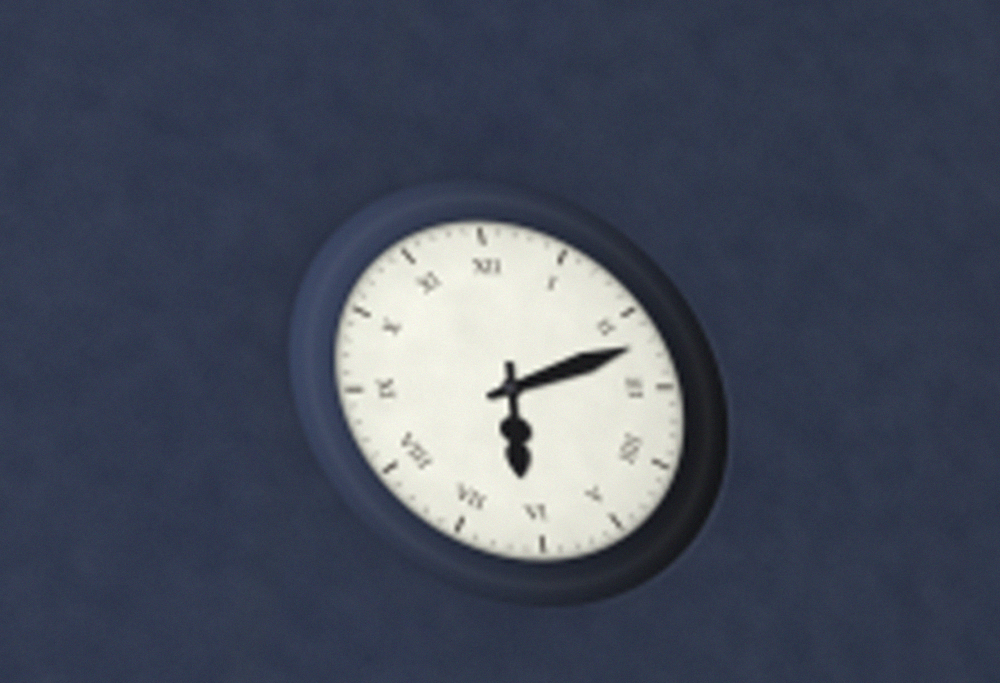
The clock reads **6:12**
